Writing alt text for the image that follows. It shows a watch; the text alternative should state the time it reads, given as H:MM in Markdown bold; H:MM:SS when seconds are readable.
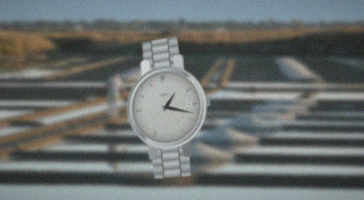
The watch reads **1:18**
